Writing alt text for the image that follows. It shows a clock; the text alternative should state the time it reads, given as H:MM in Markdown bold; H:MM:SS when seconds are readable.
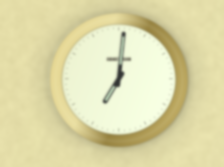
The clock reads **7:01**
